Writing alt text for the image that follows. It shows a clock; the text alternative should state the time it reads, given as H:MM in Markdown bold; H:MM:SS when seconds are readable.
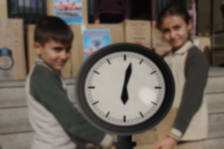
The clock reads **6:02**
